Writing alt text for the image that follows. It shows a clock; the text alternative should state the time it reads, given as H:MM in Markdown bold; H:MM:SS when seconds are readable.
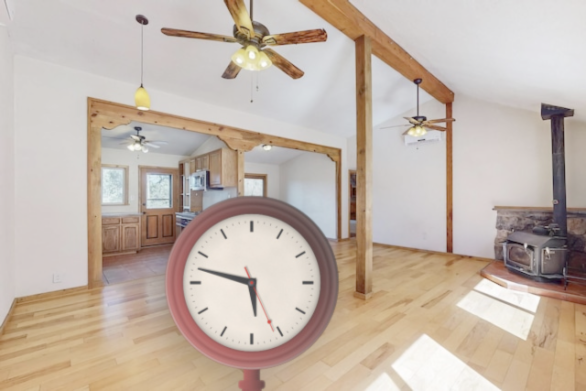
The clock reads **5:47:26**
